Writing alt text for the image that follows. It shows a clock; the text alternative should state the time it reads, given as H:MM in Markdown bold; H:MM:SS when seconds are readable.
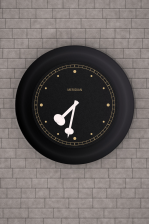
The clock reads **7:32**
